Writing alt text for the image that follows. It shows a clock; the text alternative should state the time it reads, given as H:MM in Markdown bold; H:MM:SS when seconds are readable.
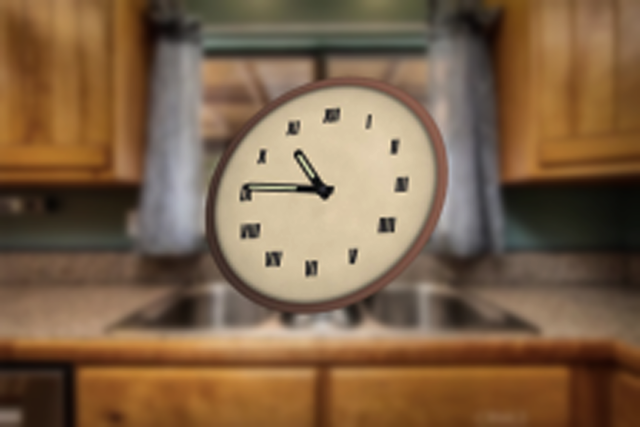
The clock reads **10:46**
